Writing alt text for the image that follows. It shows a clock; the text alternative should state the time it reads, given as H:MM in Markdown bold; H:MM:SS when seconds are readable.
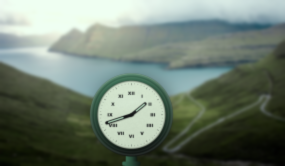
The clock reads **1:42**
